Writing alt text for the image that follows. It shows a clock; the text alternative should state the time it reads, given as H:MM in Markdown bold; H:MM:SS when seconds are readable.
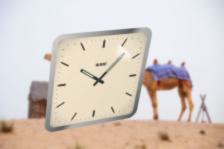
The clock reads **10:07**
